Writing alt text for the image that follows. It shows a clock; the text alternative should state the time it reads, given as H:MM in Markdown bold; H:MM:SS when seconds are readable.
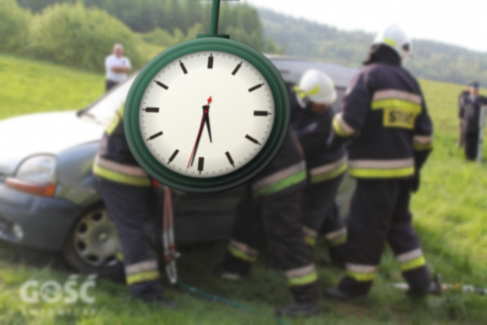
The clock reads **5:31:32**
